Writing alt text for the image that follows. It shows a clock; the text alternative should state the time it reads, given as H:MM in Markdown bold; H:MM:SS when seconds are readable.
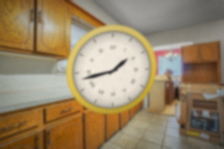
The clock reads **1:43**
